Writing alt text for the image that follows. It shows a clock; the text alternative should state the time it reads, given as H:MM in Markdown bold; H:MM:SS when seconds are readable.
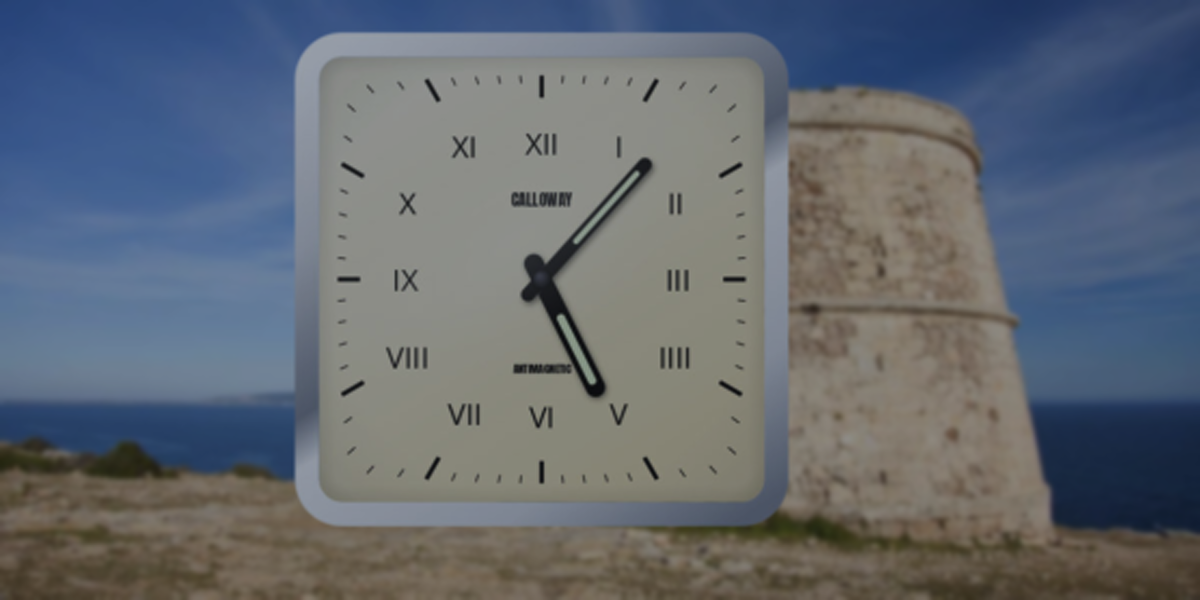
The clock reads **5:07**
